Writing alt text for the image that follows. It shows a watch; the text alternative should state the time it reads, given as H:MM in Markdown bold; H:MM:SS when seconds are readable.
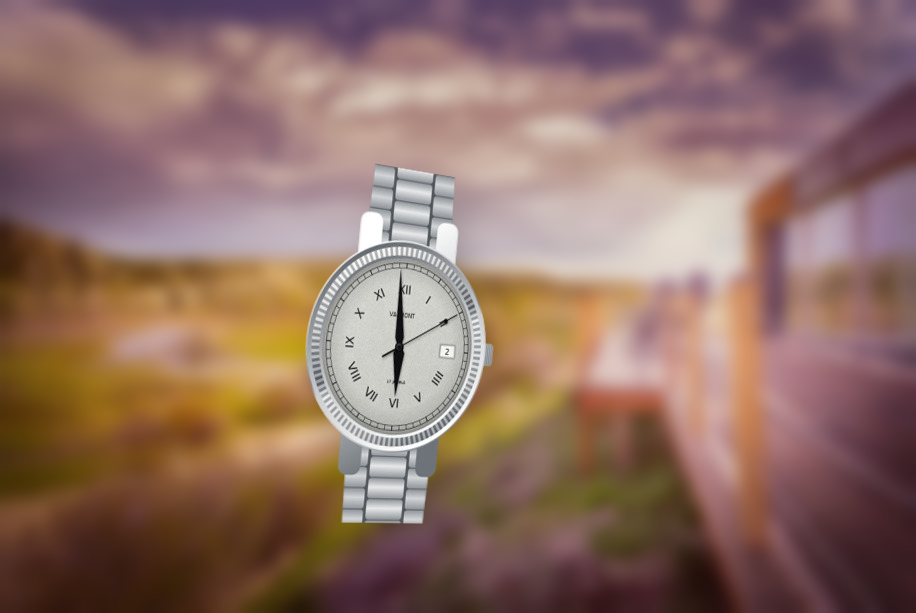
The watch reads **5:59:10**
